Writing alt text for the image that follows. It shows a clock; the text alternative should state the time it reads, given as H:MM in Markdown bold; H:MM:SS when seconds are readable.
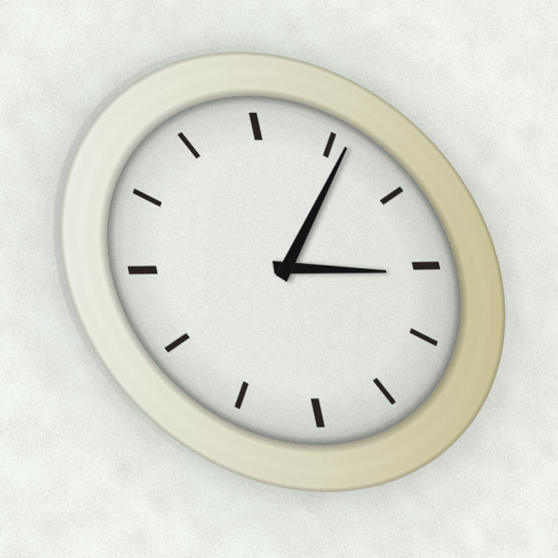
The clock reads **3:06**
